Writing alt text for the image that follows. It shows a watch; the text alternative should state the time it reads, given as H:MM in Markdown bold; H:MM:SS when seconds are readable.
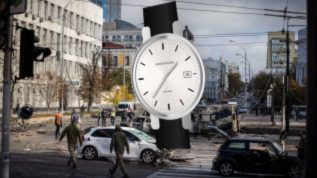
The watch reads **1:37**
